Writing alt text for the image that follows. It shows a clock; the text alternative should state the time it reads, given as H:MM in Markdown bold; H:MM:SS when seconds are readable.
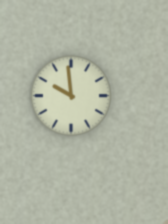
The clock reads **9:59**
